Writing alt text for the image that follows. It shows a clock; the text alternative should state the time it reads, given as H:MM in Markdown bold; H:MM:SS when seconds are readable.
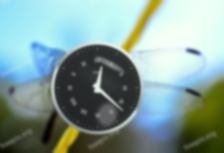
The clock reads **12:22**
